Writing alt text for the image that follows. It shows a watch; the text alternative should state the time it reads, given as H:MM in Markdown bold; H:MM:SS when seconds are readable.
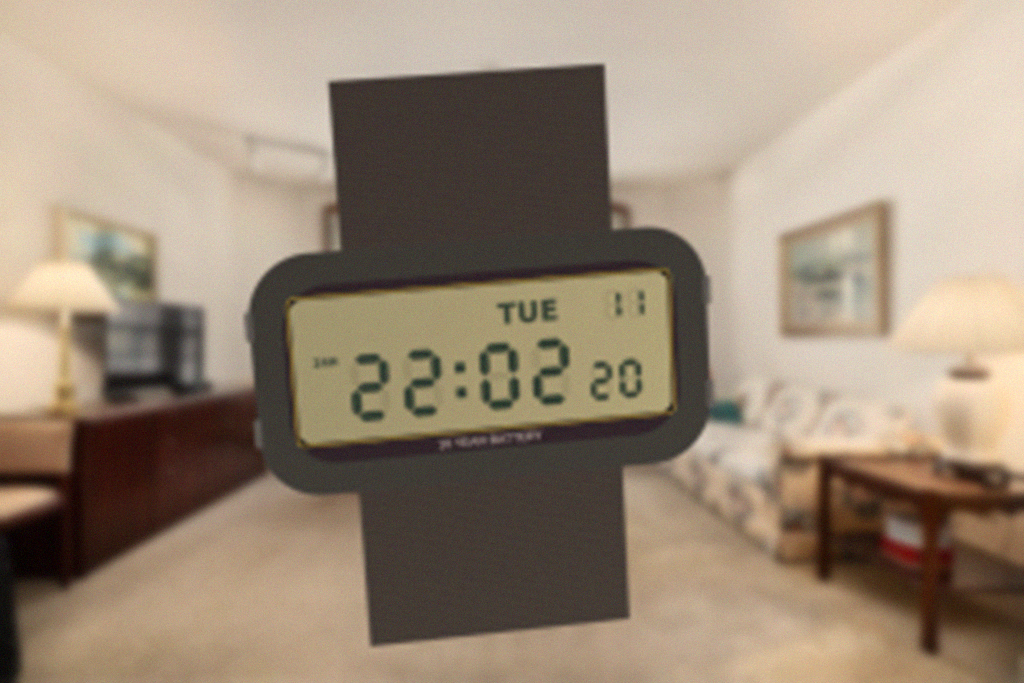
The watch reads **22:02:20**
